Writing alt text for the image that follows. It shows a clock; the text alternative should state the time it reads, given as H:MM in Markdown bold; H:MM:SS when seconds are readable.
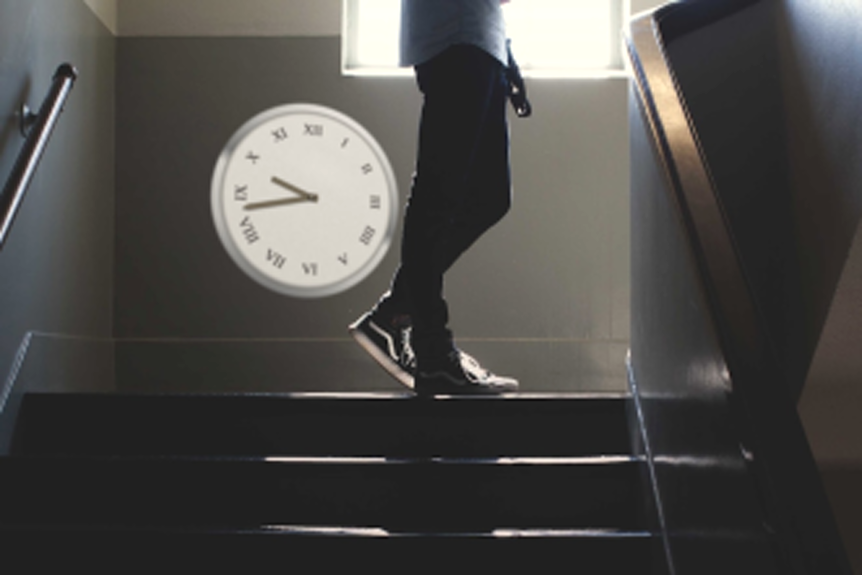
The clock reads **9:43**
